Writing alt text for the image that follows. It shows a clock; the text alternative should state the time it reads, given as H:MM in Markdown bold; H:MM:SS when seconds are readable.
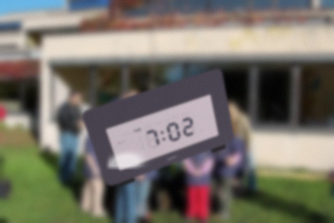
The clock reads **7:02**
